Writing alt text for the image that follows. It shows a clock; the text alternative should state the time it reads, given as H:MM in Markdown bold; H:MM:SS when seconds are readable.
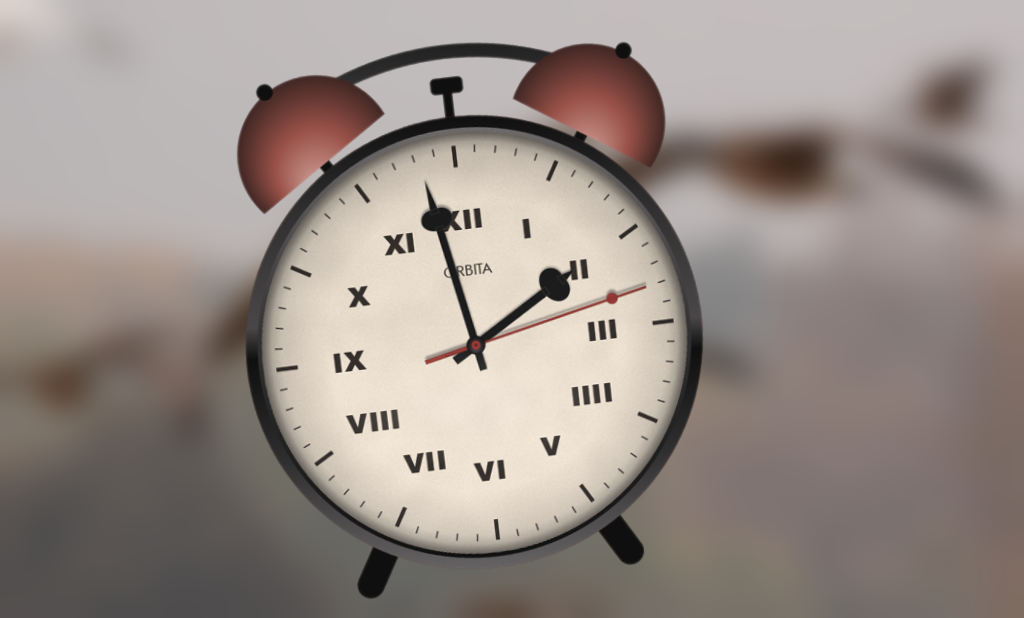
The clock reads **1:58:13**
